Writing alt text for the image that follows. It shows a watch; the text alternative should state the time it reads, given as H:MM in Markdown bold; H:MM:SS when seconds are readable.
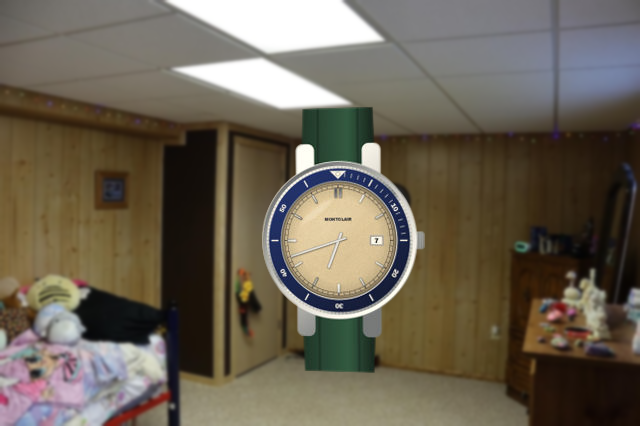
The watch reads **6:42**
